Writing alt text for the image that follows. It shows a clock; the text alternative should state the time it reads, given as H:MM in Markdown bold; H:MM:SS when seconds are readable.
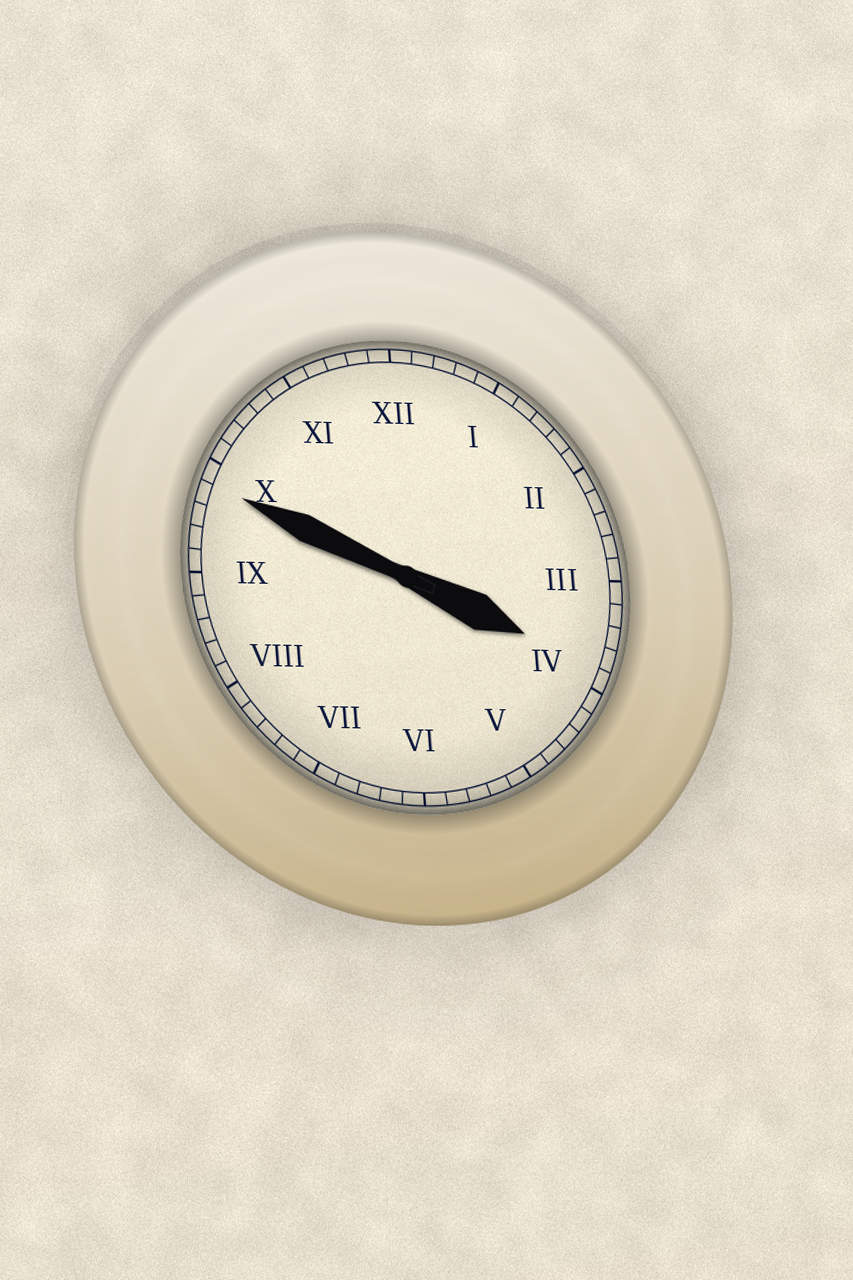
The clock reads **3:49**
